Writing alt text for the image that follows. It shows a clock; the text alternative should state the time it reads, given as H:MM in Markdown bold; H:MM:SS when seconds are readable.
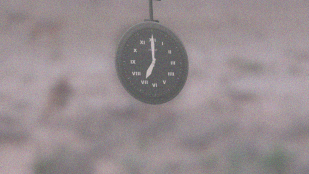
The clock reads **7:00**
